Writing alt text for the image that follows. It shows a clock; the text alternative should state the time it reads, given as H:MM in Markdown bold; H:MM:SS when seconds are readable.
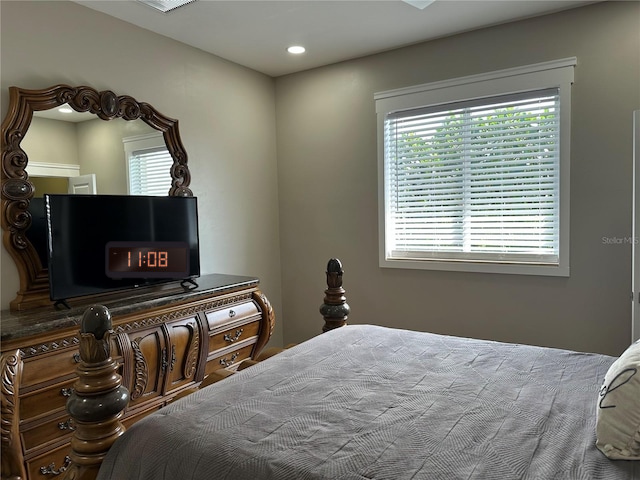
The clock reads **11:08**
